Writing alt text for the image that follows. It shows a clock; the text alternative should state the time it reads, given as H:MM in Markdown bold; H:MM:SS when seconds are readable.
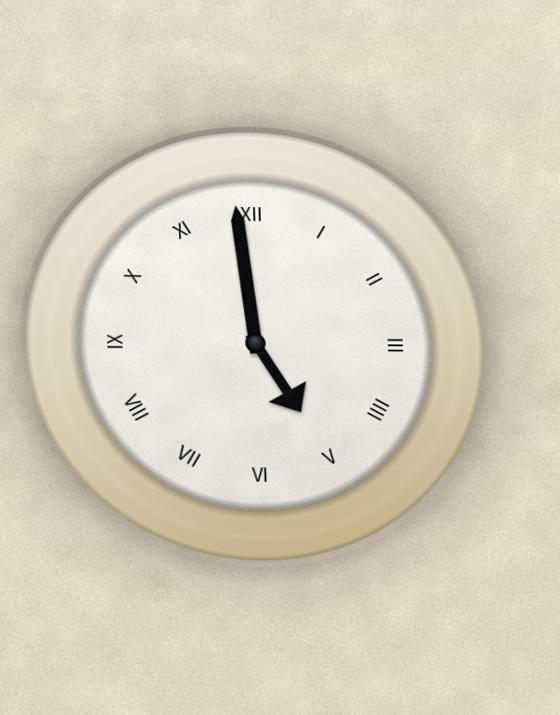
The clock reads **4:59**
